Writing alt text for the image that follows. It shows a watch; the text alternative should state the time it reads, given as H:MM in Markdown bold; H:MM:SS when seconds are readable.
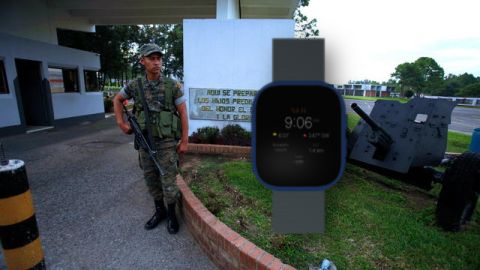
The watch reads **9:06**
